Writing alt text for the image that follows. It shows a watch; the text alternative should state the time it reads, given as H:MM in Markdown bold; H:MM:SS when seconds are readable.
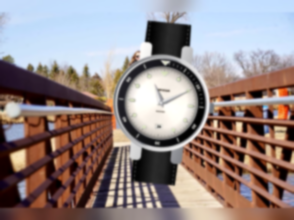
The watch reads **11:10**
